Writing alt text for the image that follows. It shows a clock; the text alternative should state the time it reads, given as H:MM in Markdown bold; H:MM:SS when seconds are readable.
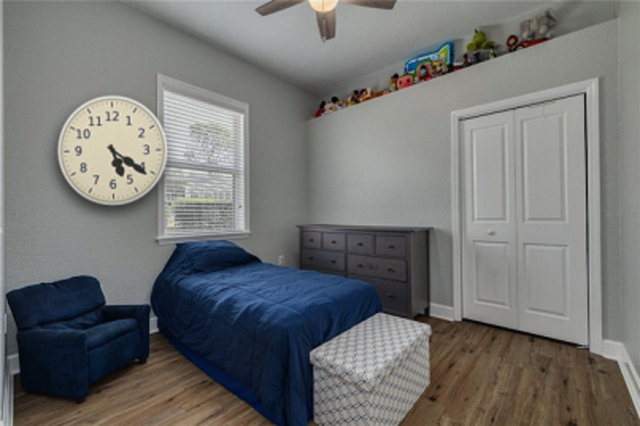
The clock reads **5:21**
